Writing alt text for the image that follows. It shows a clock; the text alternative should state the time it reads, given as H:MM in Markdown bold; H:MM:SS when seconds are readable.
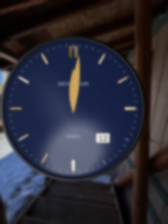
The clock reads **12:01**
